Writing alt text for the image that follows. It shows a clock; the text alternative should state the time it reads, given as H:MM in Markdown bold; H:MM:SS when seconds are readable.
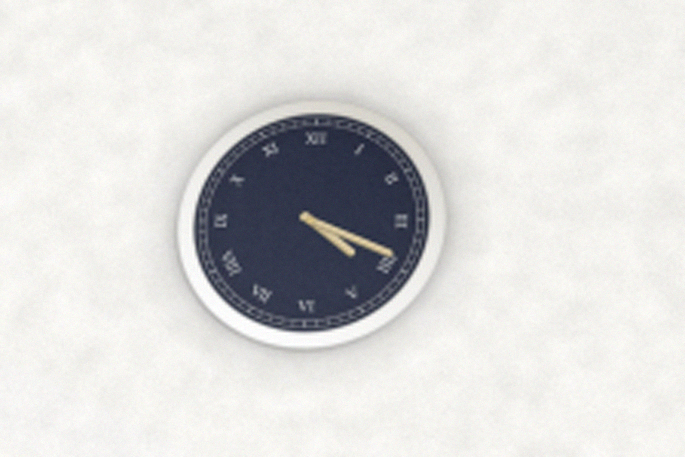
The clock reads **4:19**
